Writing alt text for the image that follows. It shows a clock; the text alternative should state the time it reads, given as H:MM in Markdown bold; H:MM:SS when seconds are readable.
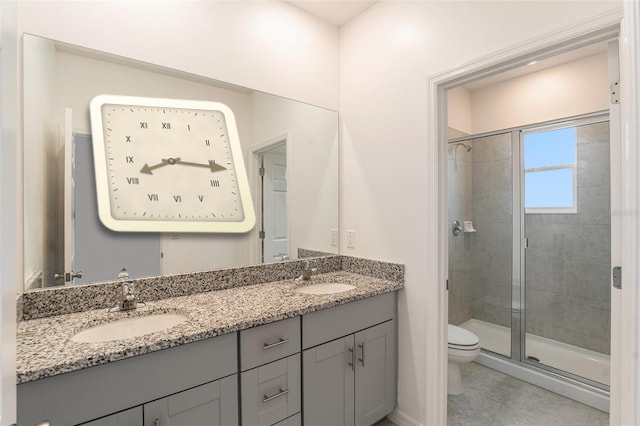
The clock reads **8:16**
